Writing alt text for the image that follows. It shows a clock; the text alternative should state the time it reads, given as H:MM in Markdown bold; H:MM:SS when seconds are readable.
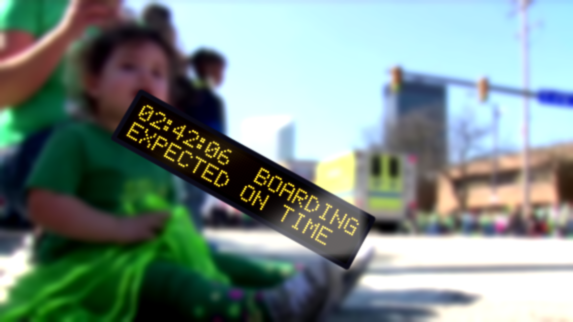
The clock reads **2:42:06**
